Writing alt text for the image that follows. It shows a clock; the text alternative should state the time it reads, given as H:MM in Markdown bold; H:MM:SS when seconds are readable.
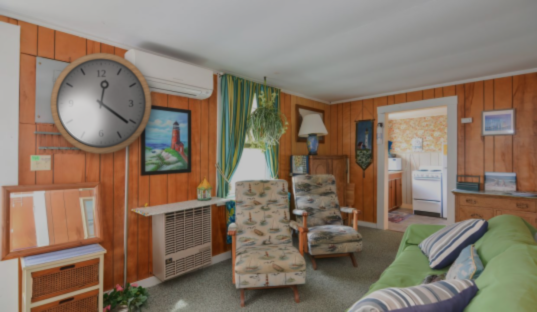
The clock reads **12:21**
